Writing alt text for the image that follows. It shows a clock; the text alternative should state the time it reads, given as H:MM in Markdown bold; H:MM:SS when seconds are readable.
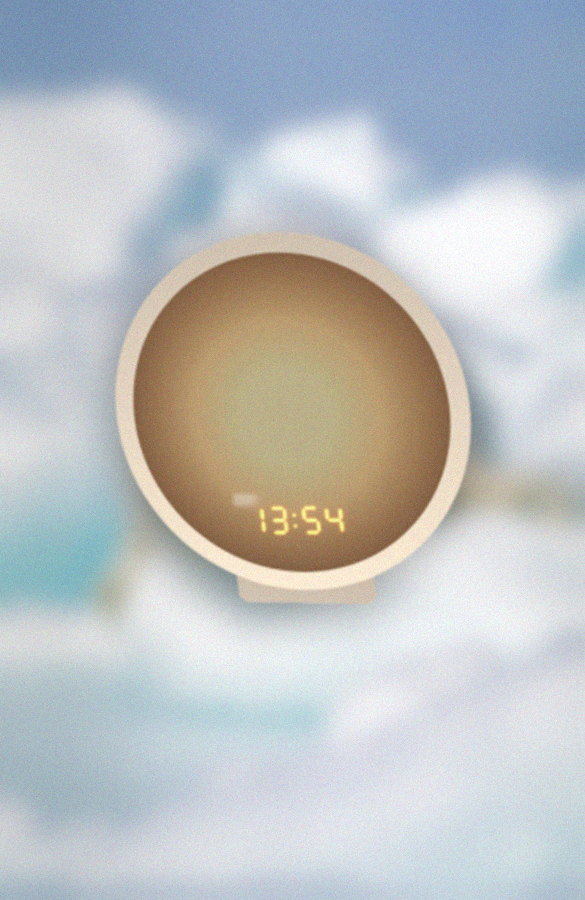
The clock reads **13:54**
